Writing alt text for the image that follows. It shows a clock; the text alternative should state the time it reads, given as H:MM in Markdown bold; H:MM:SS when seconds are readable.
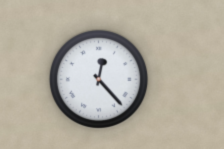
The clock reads **12:23**
